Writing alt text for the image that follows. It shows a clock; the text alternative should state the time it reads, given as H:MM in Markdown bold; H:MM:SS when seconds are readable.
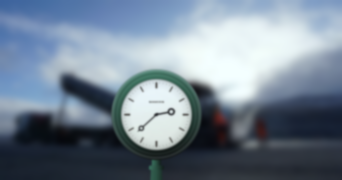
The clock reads **2:38**
